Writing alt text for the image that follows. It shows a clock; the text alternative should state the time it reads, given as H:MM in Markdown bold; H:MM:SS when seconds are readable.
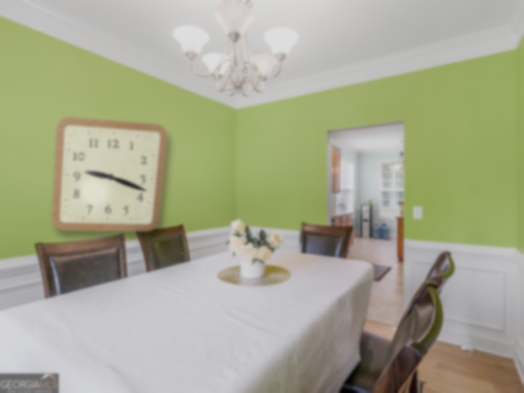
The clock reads **9:18**
